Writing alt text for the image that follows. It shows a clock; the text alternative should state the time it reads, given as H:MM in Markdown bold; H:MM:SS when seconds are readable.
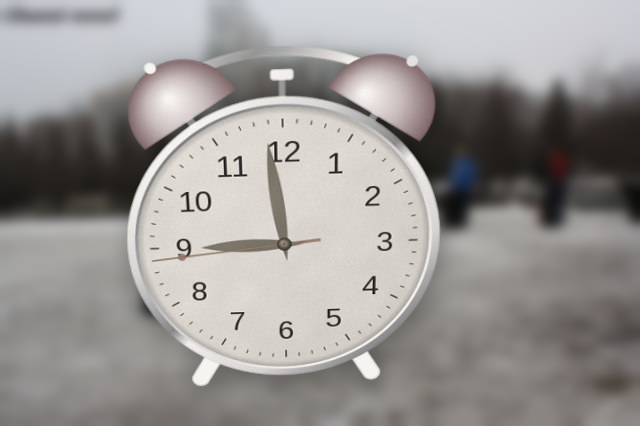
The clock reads **8:58:44**
